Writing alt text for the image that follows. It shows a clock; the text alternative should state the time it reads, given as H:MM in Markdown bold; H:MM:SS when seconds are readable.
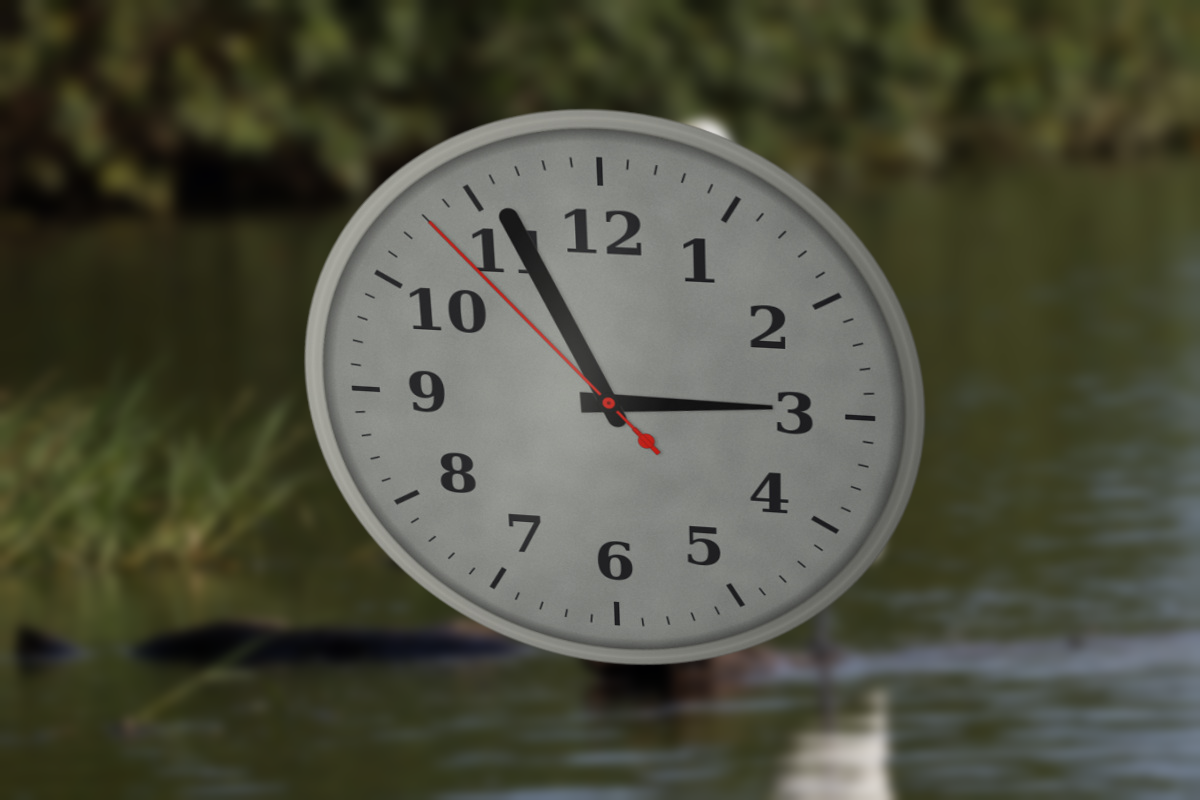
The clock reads **2:55:53**
